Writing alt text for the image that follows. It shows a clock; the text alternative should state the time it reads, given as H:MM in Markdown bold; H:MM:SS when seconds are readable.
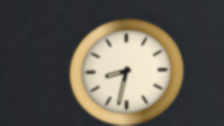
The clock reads **8:32**
